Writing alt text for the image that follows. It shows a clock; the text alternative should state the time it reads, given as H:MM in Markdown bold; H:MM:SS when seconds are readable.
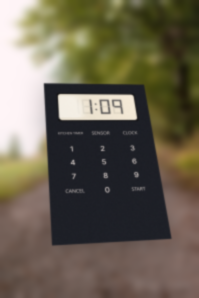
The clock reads **1:09**
